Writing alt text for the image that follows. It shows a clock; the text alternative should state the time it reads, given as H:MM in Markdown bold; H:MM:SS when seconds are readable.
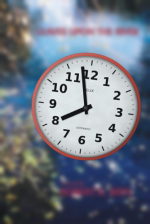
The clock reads **7:58**
